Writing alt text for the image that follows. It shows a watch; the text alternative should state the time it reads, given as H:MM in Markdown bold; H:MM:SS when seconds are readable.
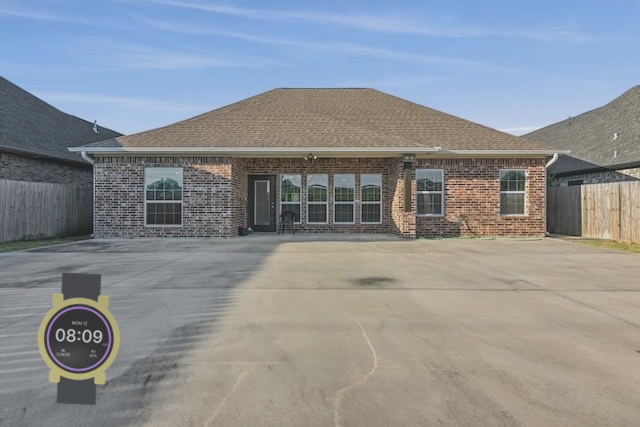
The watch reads **8:09**
